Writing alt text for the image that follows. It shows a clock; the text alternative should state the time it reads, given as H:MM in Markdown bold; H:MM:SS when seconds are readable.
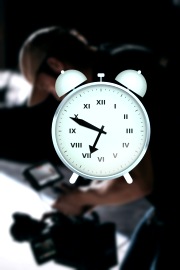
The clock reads **6:49**
